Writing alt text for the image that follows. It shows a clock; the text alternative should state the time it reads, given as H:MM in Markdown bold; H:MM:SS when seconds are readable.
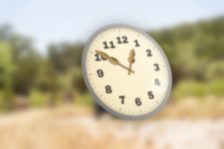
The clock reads **12:51**
